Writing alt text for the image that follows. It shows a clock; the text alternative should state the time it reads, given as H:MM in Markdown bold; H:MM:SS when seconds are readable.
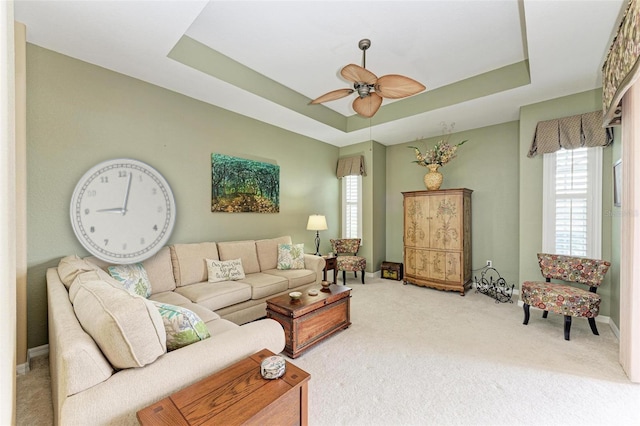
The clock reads **9:02**
